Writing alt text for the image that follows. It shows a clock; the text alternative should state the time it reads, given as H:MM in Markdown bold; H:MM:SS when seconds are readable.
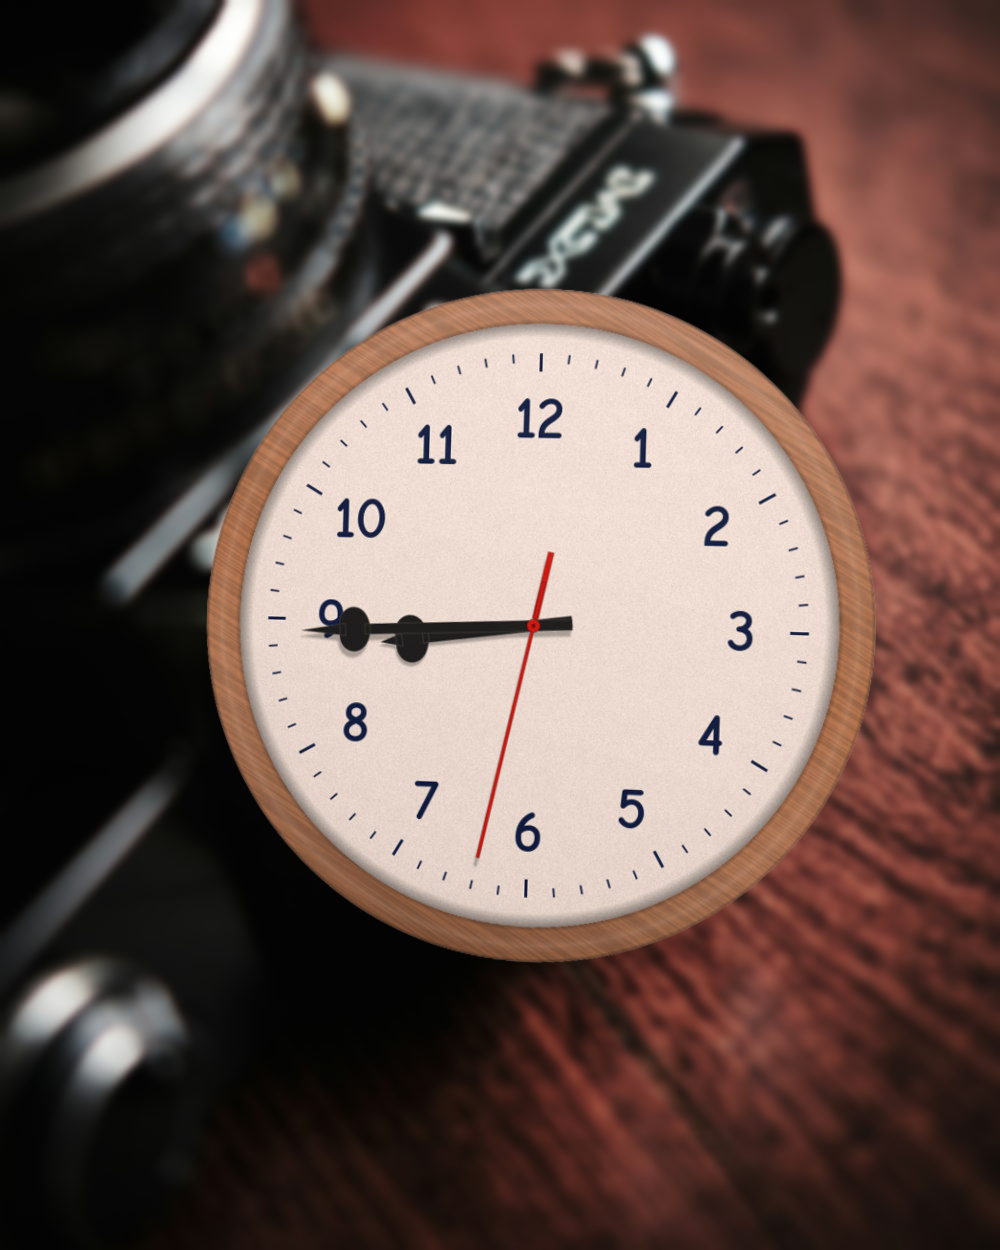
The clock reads **8:44:32**
